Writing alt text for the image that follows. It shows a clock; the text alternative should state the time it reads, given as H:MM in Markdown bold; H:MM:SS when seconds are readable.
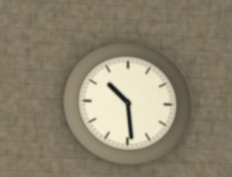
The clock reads **10:29**
